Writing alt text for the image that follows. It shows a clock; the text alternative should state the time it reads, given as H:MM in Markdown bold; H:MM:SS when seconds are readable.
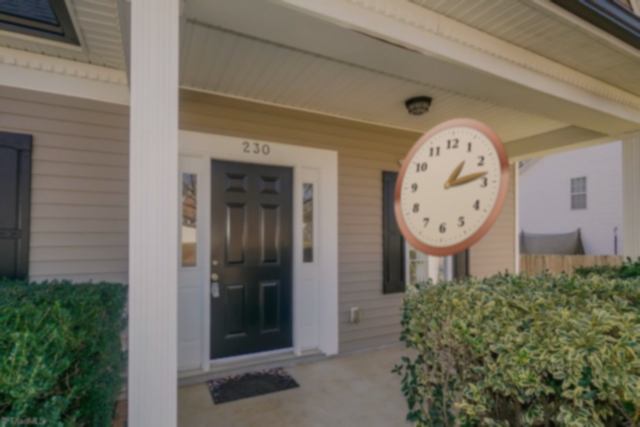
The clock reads **1:13**
